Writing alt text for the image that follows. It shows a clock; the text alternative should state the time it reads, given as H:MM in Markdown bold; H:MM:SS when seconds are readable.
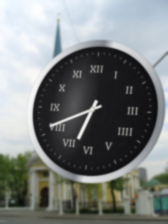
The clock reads **6:41**
